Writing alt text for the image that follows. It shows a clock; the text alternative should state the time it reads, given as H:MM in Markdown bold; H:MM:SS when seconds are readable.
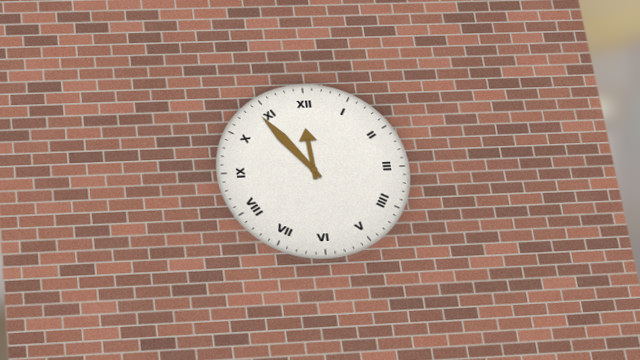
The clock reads **11:54**
